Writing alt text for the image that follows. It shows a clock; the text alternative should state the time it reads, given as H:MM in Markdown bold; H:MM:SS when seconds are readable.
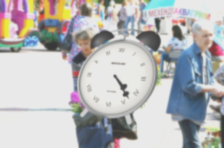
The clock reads **4:23**
